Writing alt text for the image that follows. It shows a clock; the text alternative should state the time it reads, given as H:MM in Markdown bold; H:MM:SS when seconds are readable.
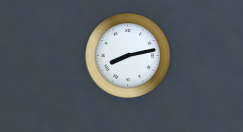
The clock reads **8:13**
